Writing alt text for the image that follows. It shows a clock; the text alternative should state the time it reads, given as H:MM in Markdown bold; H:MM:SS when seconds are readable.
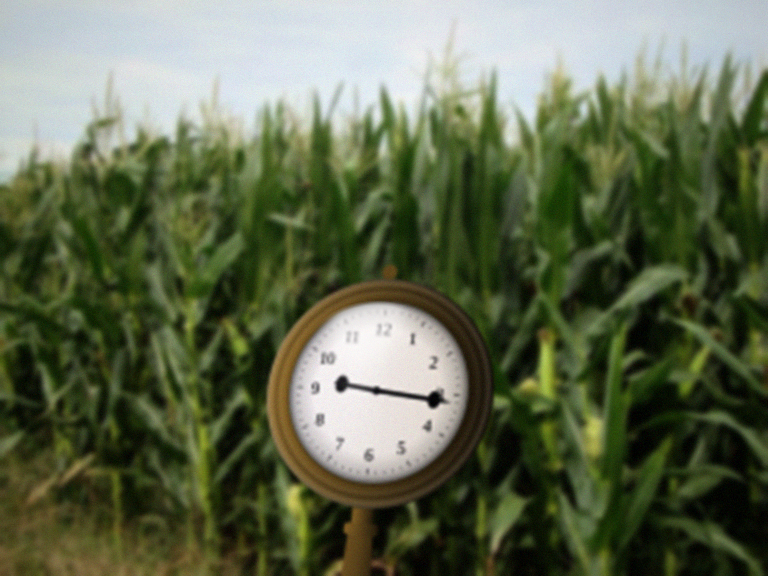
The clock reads **9:16**
